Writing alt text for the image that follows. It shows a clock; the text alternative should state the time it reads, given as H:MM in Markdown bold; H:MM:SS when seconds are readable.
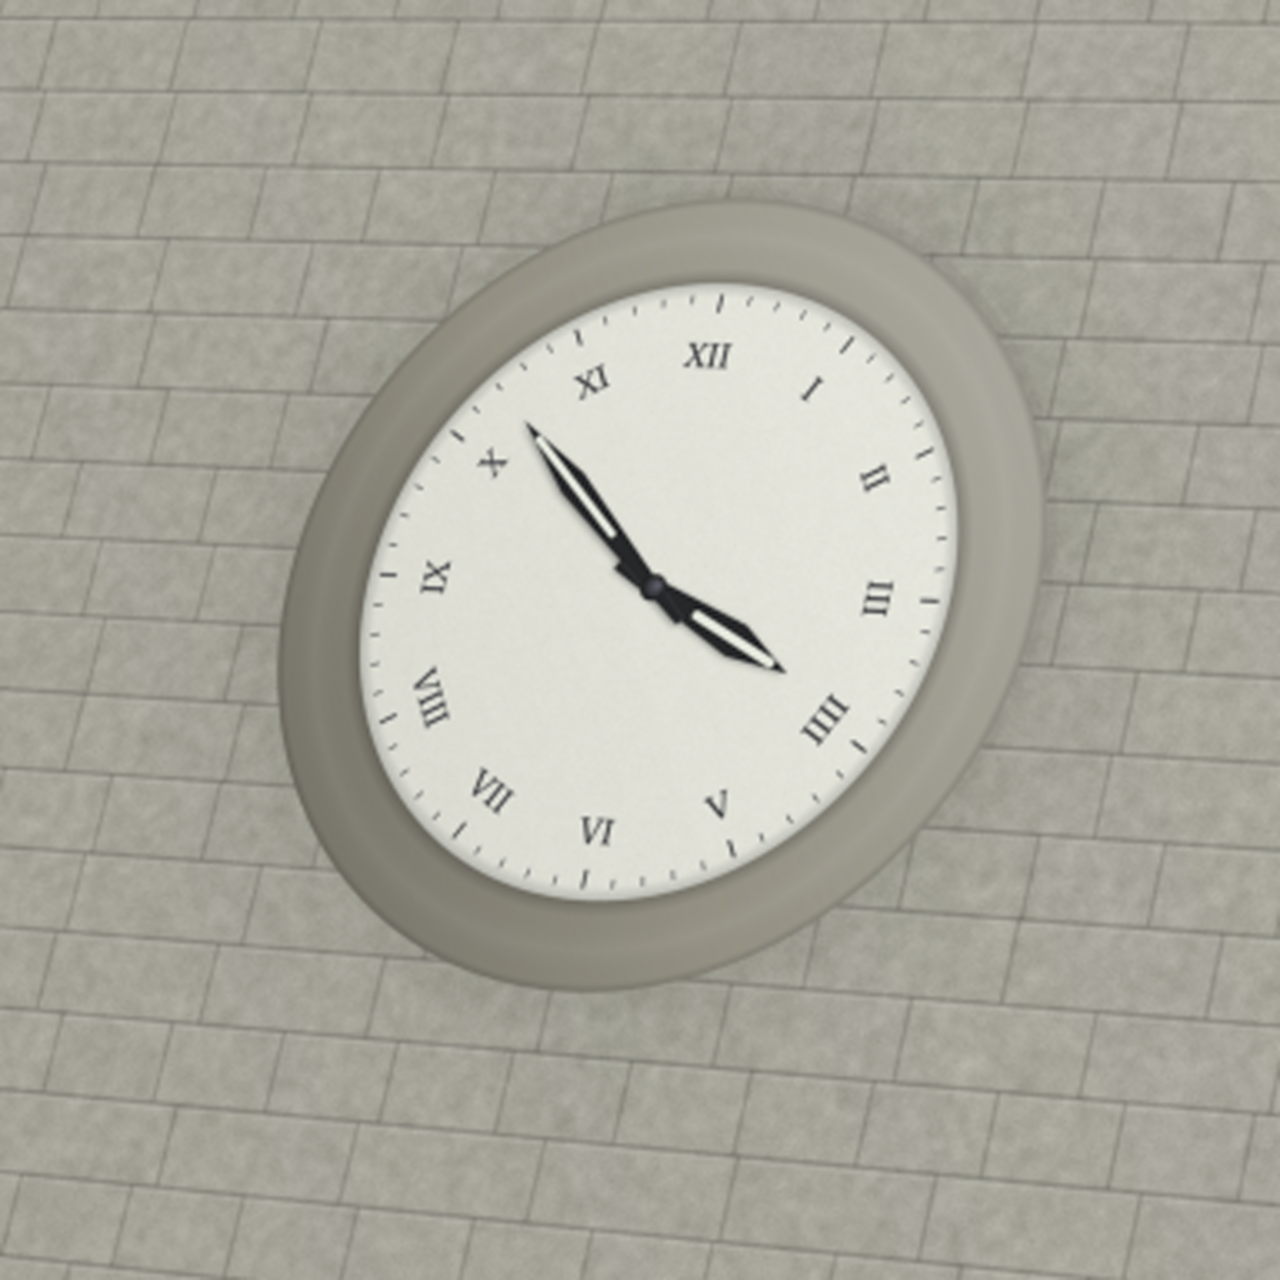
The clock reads **3:52**
